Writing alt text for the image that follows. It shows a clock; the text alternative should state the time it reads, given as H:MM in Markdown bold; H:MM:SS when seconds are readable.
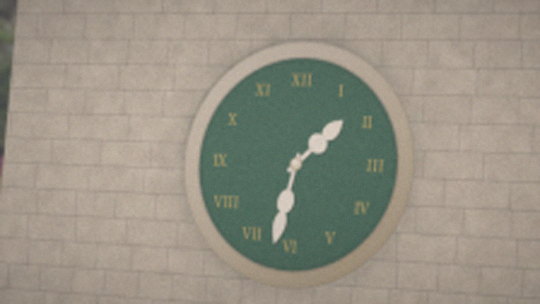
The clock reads **1:32**
